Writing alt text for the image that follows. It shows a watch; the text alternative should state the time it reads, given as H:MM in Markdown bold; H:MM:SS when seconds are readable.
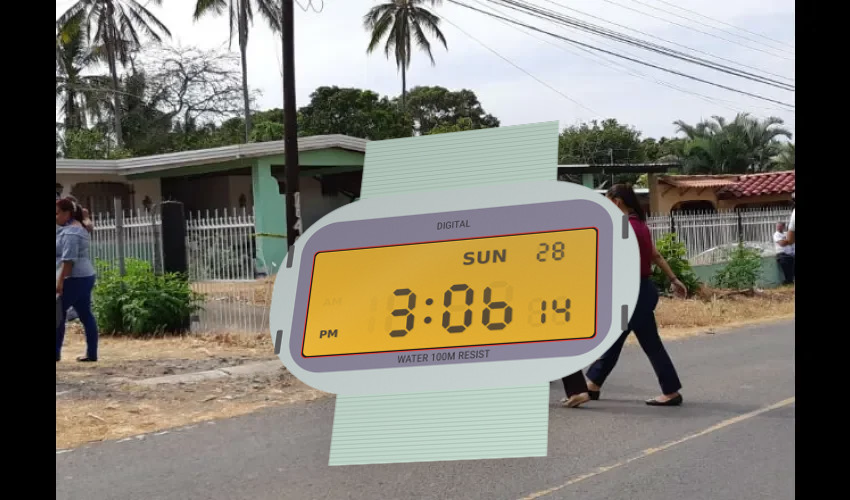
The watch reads **3:06:14**
